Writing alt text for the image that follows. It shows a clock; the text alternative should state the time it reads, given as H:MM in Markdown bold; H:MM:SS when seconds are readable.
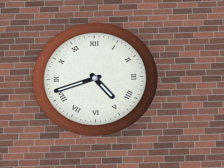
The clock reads **4:42**
